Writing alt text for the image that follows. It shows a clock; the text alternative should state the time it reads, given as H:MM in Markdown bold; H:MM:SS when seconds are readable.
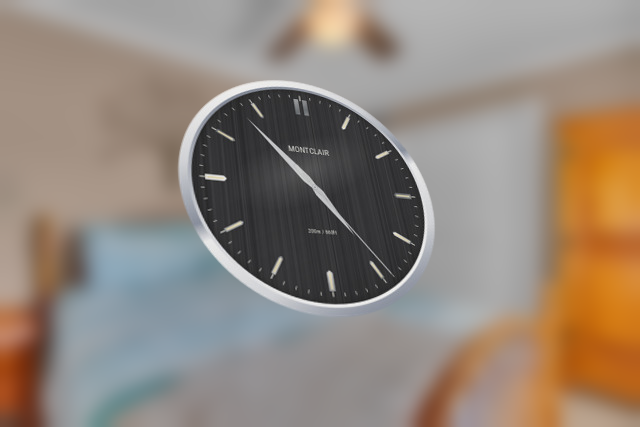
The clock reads **4:53:24**
